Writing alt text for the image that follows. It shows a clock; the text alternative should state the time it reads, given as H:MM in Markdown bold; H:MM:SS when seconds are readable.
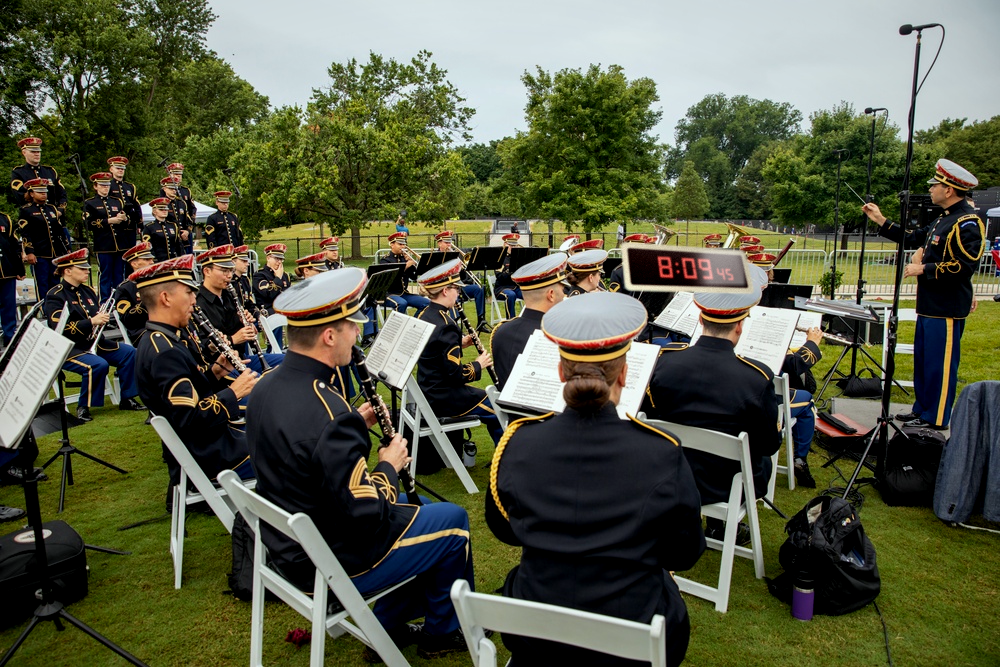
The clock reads **8:09:45**
